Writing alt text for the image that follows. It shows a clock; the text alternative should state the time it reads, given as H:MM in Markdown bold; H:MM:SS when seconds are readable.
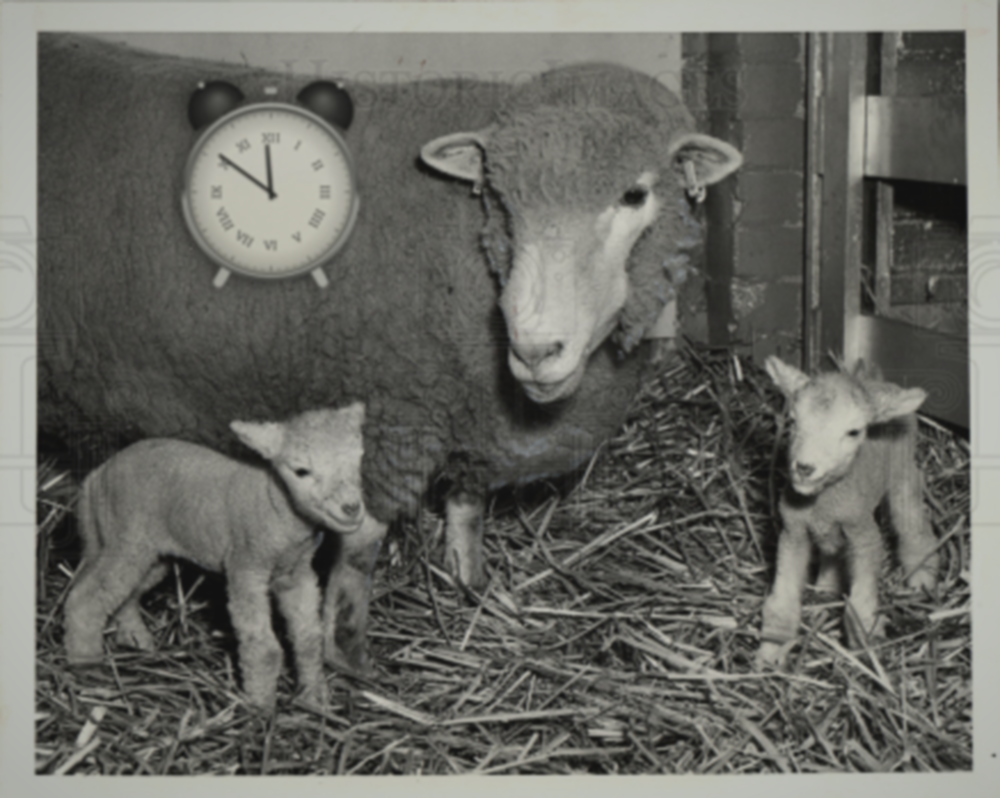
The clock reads **11:51**
